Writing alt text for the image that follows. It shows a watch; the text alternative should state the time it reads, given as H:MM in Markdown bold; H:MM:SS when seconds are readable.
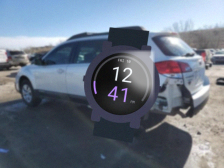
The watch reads **12:41**
